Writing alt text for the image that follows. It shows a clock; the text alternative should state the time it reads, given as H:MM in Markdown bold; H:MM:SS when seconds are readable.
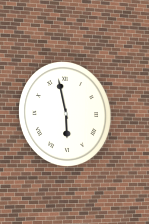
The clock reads **5:58**
